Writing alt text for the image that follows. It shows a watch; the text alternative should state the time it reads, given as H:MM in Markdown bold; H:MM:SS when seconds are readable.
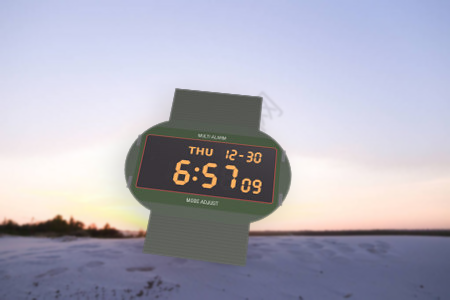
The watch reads **6:57:09**
